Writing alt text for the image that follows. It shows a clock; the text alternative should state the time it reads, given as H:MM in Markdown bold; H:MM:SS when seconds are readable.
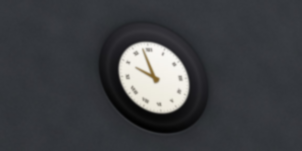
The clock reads **9:58**
